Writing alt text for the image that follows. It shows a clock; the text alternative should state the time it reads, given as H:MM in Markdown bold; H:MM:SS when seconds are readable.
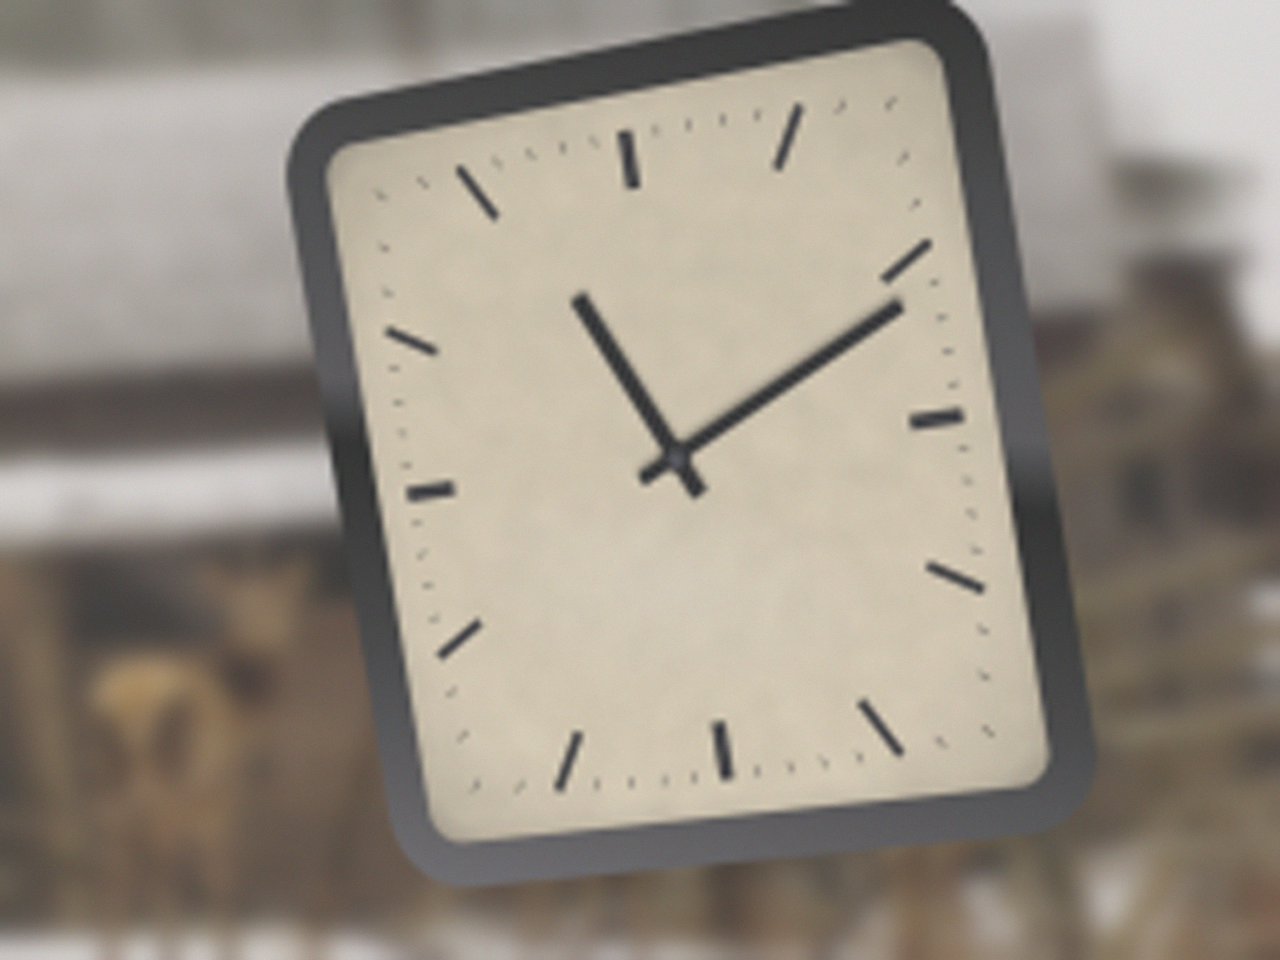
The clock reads **11:11**
